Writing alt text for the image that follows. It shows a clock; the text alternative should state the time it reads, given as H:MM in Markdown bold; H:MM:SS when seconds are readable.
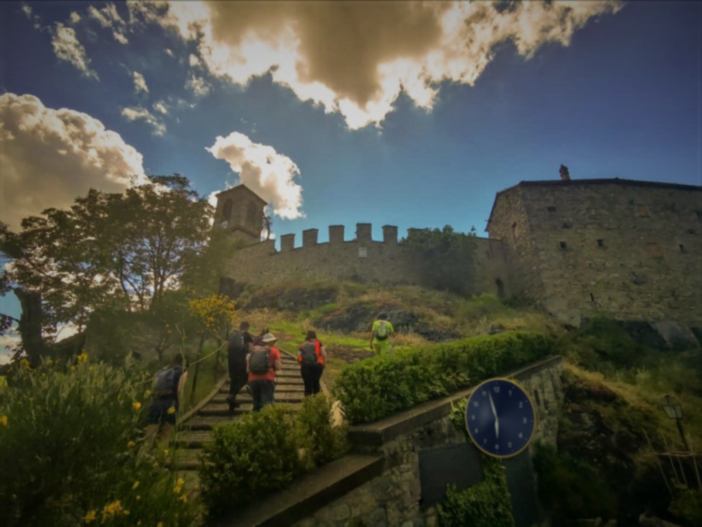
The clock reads **5:57**
